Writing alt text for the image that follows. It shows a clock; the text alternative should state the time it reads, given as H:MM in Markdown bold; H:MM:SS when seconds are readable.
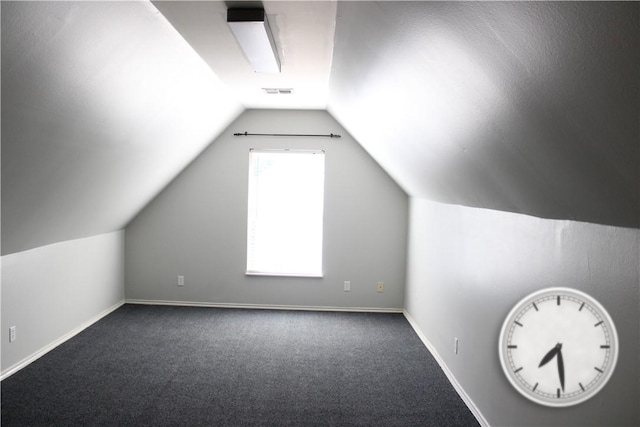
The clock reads **7:29**
